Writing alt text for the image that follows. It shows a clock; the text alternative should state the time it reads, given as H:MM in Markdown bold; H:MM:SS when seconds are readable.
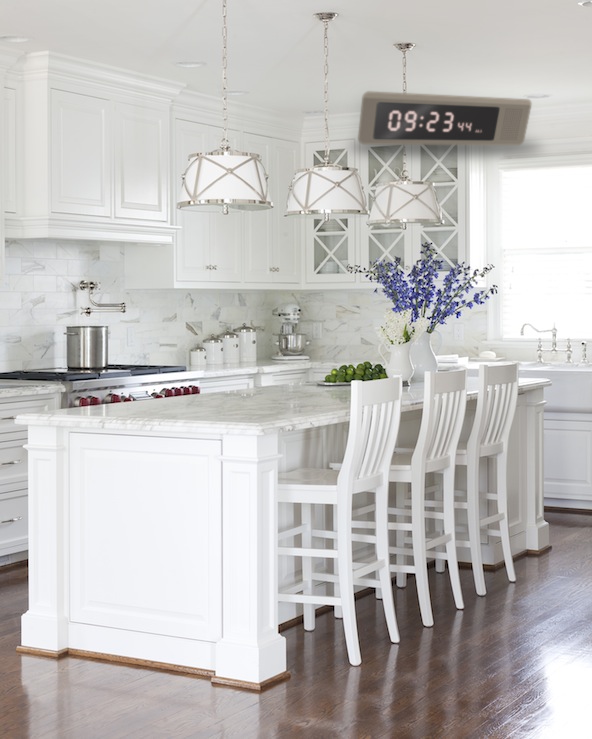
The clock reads **9:23:44**
